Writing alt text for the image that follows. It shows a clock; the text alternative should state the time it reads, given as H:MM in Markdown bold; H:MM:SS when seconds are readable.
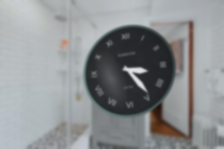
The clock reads **3:24**
